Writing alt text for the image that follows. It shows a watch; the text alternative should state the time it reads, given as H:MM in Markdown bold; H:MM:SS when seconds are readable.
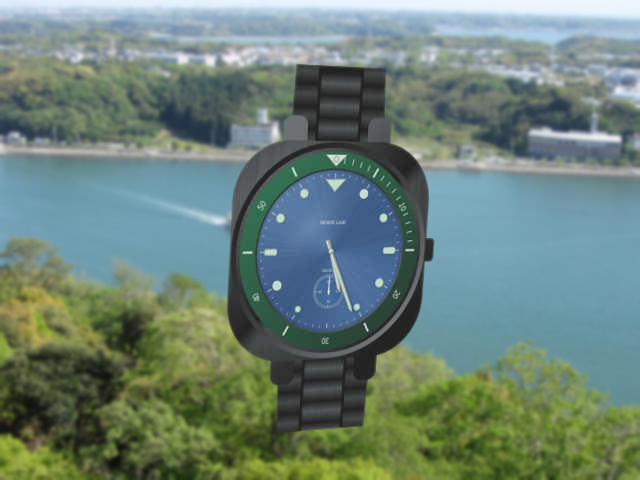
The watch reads **5:26**
